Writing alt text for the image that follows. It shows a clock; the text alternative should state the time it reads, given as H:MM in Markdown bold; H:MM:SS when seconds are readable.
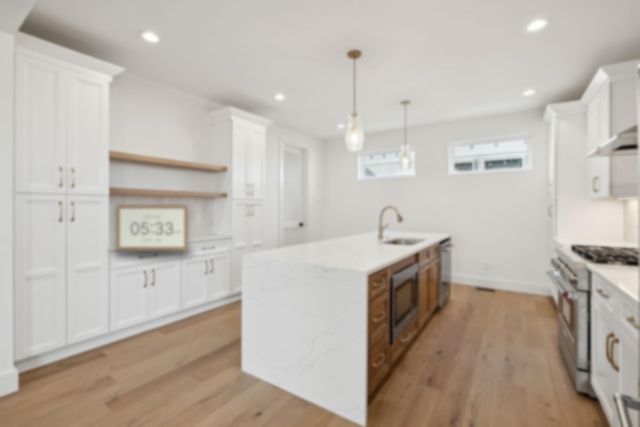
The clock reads **5:33**
